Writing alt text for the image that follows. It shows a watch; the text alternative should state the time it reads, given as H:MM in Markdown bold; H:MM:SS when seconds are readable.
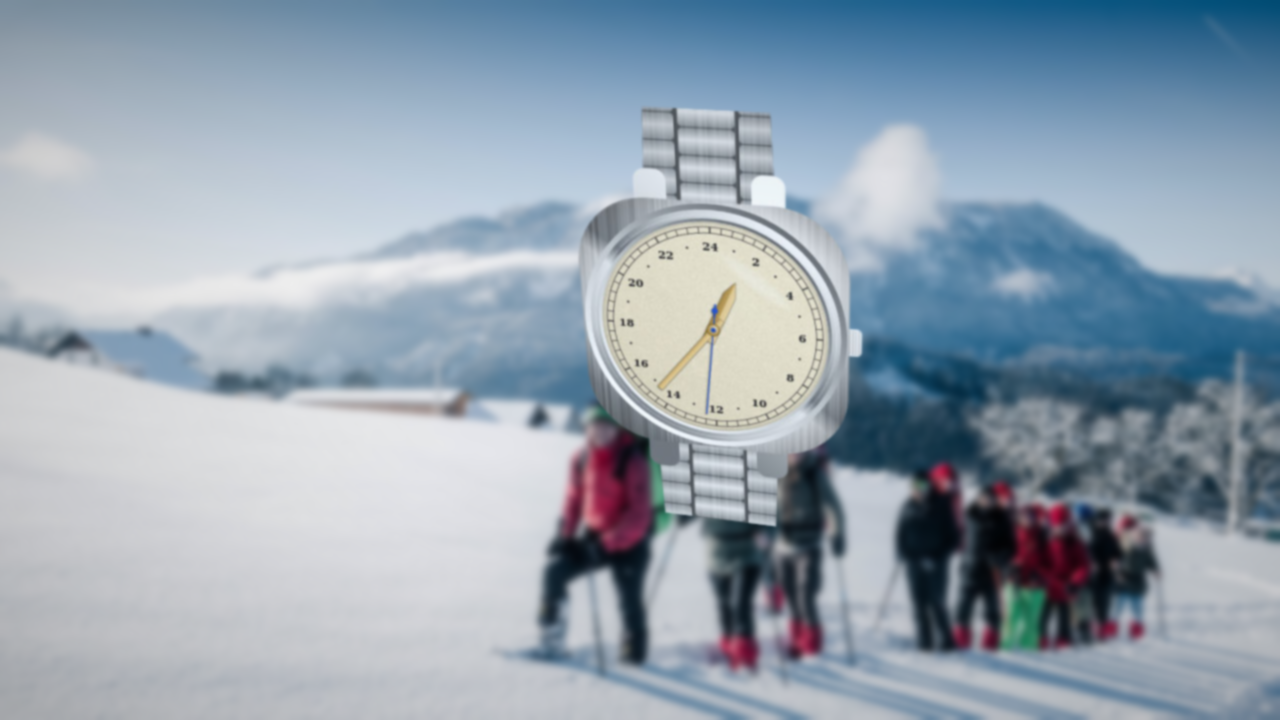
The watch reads **1:36:31**
